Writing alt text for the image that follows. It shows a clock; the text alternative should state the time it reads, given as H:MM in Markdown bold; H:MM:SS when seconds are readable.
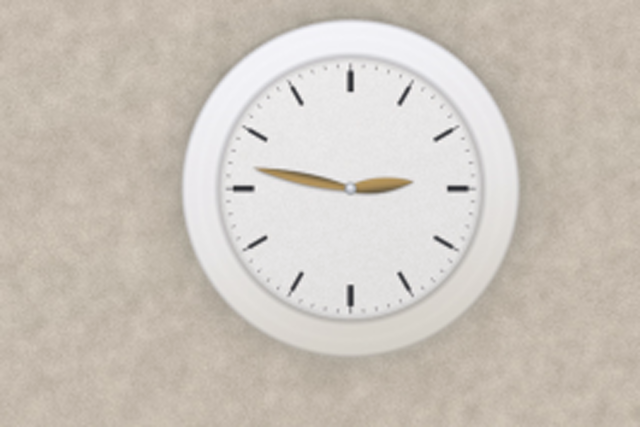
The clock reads **2:47**
